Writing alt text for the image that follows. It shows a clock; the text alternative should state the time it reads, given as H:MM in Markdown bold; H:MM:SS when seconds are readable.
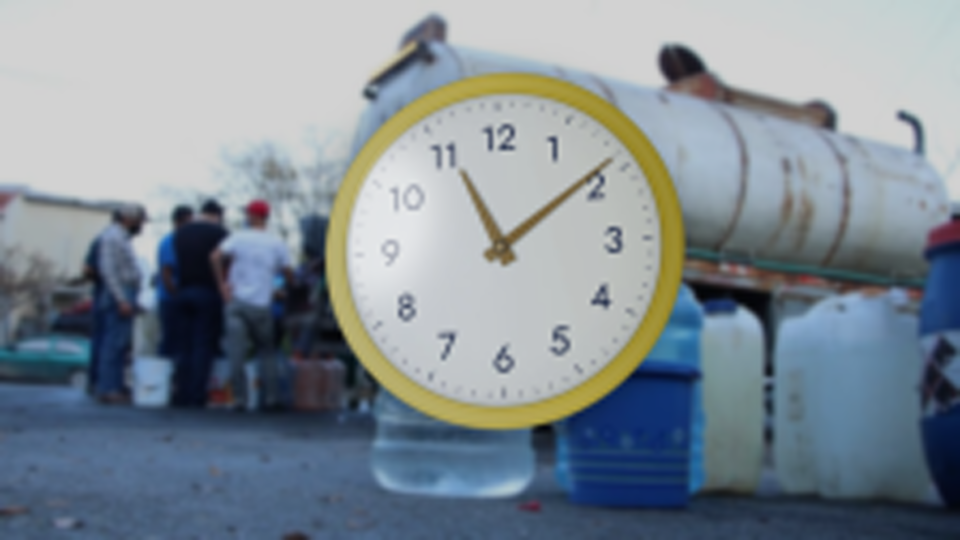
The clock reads **11:09**
